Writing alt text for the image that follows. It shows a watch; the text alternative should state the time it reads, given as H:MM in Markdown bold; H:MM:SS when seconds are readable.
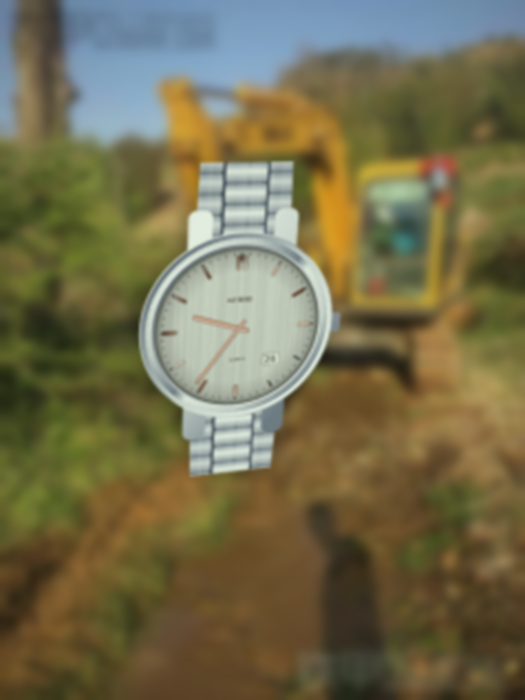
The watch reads **9:36**
